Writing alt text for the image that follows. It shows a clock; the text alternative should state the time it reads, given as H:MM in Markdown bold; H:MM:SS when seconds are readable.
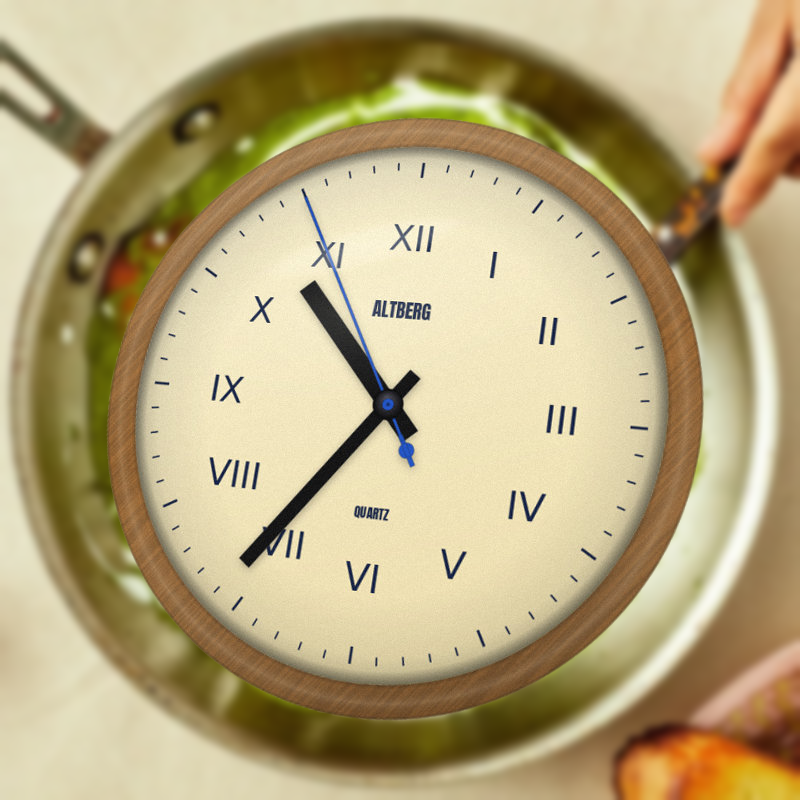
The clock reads **10:35:55**
